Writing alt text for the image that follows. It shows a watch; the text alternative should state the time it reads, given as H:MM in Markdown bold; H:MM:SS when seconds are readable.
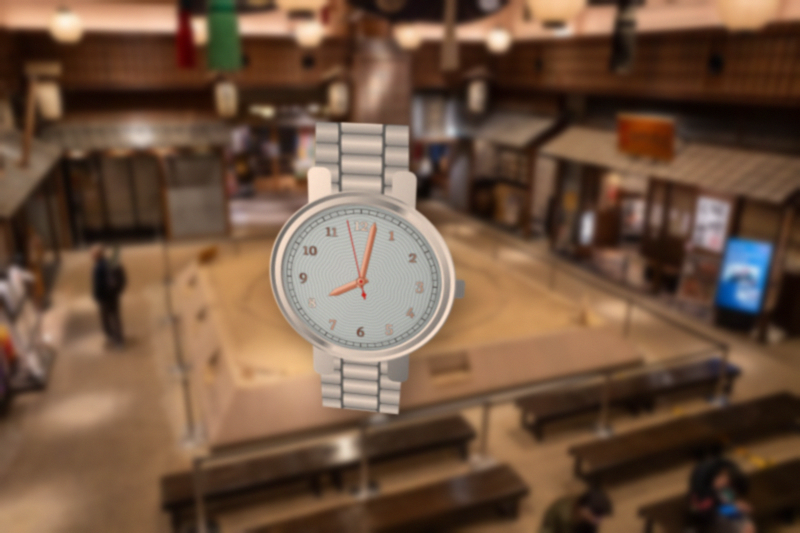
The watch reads **8:01:58**
